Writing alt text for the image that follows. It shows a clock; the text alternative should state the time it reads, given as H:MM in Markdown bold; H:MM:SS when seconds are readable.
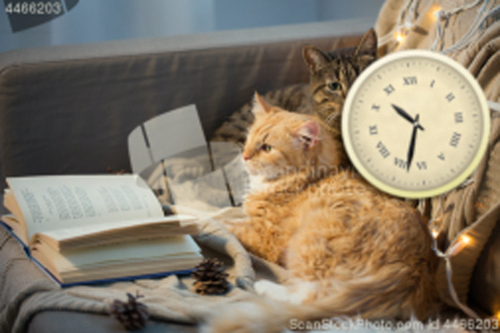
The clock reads **10:33**
